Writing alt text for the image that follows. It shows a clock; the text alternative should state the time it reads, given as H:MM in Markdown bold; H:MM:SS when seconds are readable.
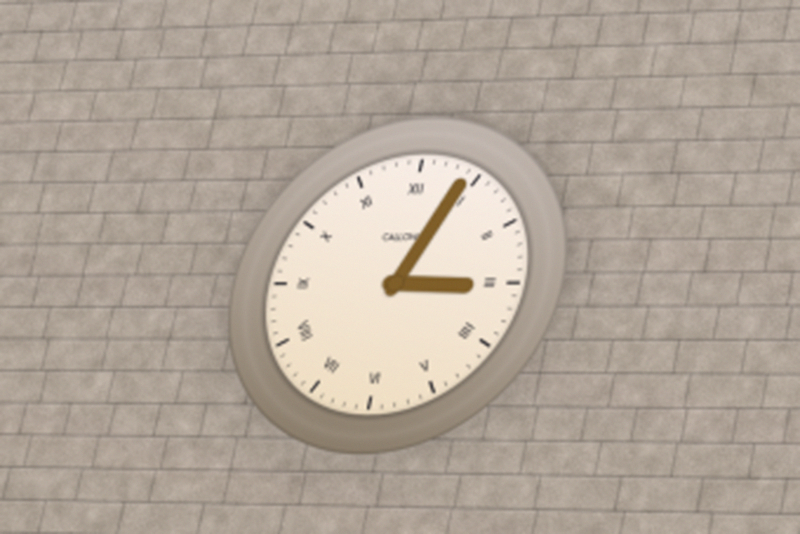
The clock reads **3:04**
